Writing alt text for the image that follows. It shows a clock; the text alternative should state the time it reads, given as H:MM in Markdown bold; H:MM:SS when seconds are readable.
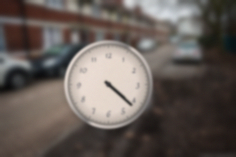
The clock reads **4:22**
